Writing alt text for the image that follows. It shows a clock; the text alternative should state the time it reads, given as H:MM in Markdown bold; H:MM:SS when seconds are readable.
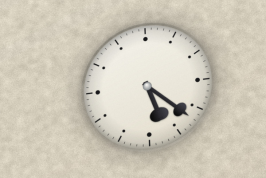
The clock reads **5:22**
